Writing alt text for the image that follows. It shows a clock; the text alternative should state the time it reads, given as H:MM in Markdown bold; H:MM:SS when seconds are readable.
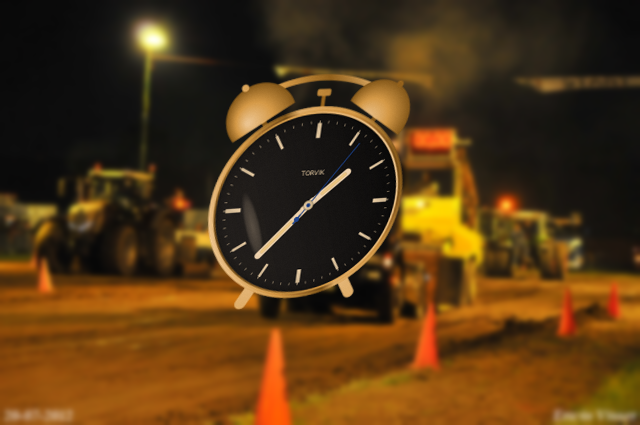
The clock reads **1:37:06**
